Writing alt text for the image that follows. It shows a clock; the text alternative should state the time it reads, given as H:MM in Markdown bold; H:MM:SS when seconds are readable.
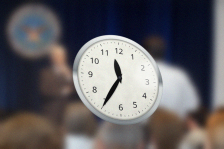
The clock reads **11:35**
